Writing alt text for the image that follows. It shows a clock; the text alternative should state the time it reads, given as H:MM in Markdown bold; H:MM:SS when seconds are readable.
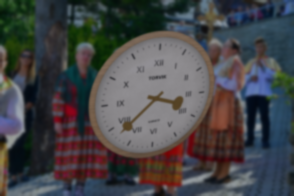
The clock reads **3:38**
